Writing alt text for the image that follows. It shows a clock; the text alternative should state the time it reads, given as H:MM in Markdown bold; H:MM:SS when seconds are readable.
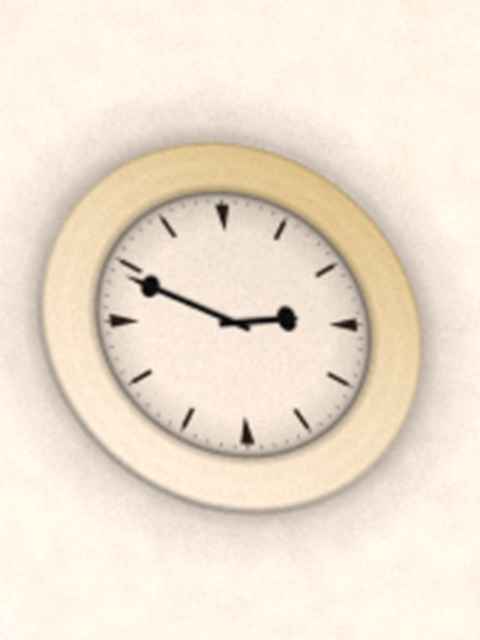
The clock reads **2:49**
